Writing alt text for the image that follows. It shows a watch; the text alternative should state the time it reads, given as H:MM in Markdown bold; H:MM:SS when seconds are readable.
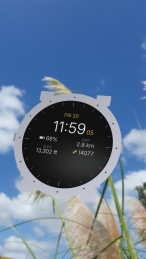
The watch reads **11:59**
